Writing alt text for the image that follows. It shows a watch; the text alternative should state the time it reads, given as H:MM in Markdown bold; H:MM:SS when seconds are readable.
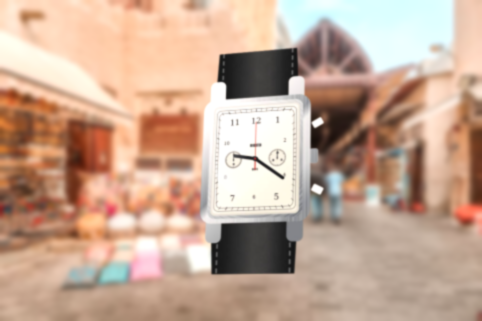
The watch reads **9:21**
